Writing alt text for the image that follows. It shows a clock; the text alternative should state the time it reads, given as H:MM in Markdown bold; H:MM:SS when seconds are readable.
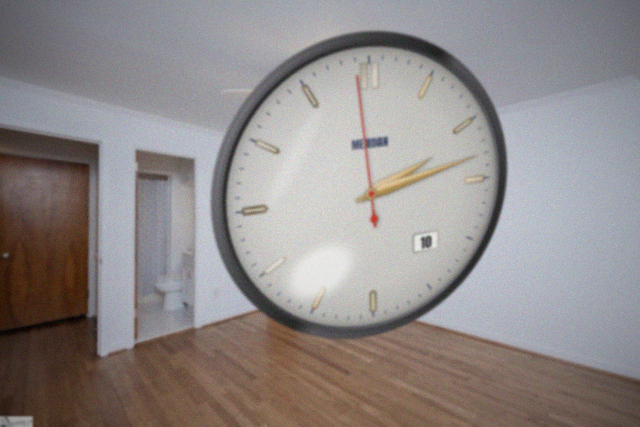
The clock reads **2:12:59**
